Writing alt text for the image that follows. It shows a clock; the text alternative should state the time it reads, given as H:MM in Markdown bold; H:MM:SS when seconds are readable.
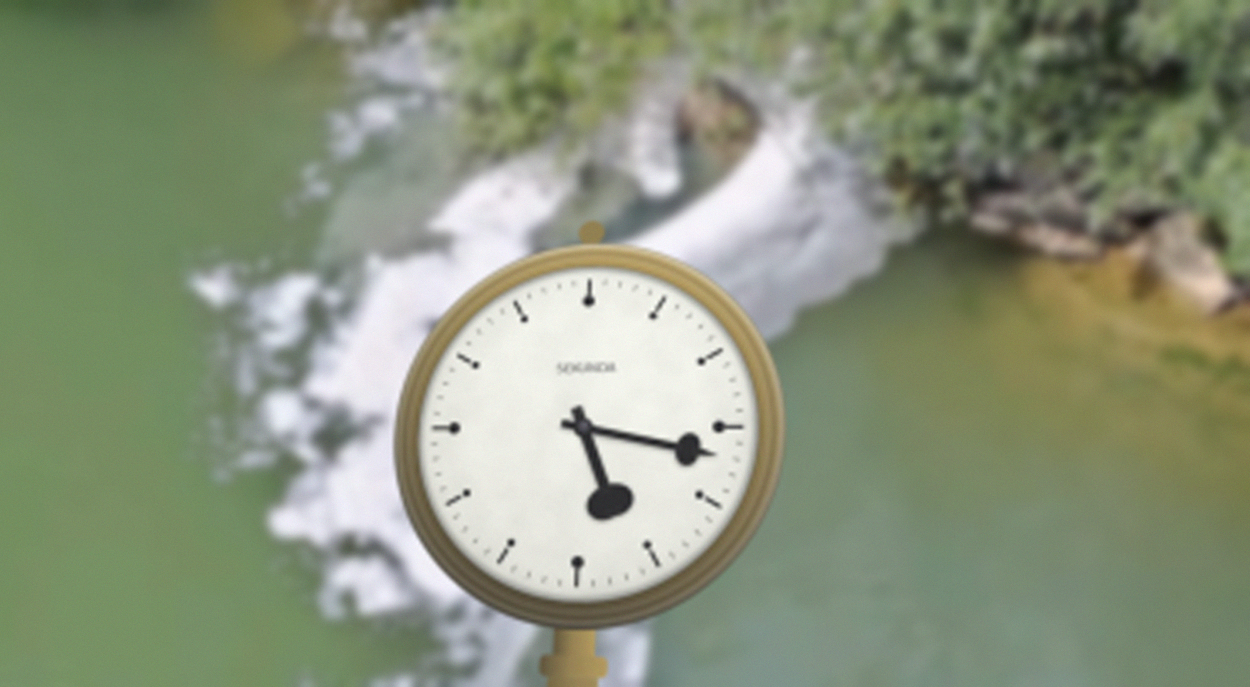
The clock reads **5:17**
